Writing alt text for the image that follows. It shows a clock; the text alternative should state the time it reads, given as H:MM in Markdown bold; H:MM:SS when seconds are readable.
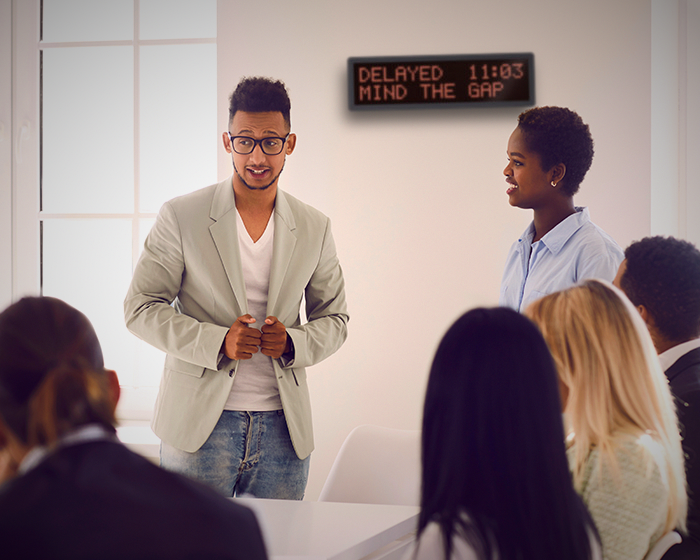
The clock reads **11:03**
